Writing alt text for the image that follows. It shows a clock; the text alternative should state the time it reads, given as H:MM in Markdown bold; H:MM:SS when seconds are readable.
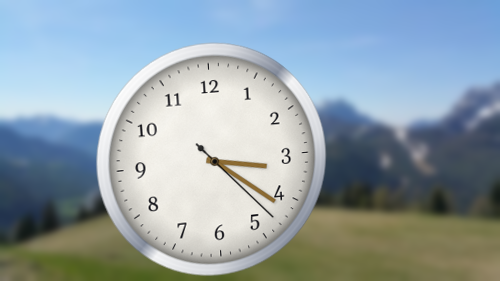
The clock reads **3:21:23**
